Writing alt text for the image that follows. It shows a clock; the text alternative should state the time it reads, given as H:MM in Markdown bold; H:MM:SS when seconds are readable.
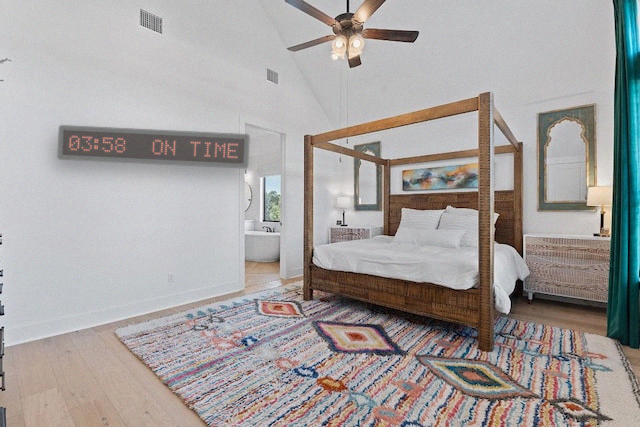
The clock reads **3:58**
